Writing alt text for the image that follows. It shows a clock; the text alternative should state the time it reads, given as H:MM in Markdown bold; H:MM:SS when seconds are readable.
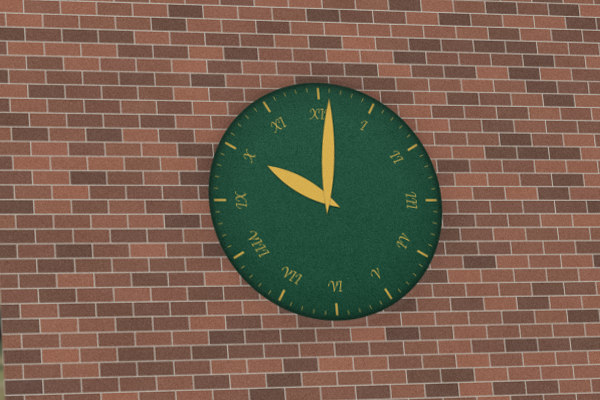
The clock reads **10:01**
